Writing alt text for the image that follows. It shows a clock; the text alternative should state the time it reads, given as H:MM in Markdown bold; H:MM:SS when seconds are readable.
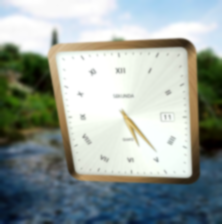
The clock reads **5:24**
